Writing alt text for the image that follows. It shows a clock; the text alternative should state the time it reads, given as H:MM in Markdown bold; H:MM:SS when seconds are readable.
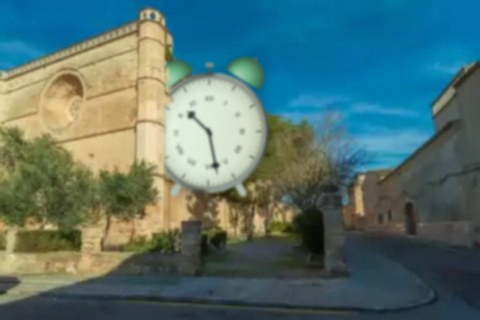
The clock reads **10:28**
